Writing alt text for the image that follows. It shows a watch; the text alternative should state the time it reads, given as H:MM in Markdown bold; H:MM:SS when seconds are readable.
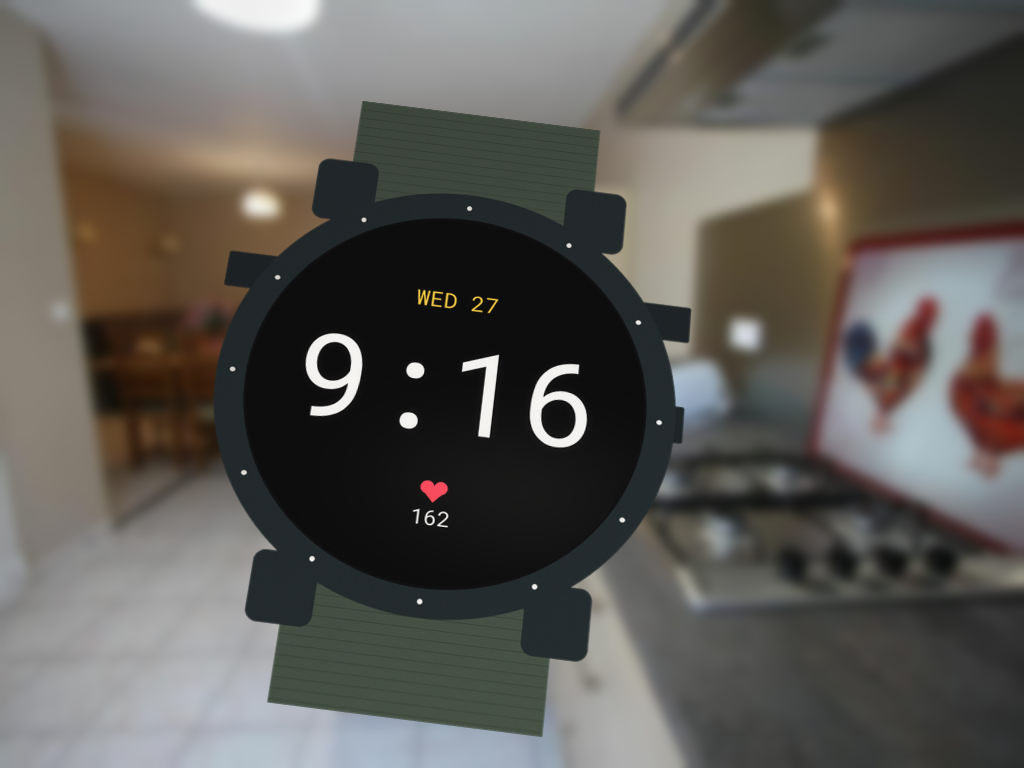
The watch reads **9:16**
